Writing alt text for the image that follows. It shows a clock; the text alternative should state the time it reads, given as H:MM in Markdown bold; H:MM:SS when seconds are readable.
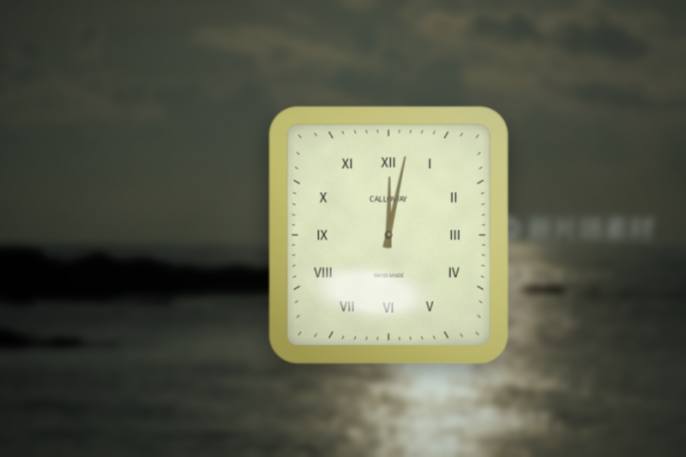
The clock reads **12:02**
